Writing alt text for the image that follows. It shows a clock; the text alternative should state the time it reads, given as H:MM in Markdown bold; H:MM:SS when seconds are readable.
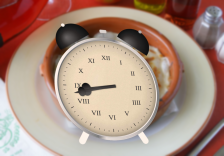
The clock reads **8:43**
